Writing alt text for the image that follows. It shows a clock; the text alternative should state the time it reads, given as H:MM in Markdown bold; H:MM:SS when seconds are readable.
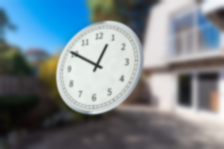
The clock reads **12:50**
